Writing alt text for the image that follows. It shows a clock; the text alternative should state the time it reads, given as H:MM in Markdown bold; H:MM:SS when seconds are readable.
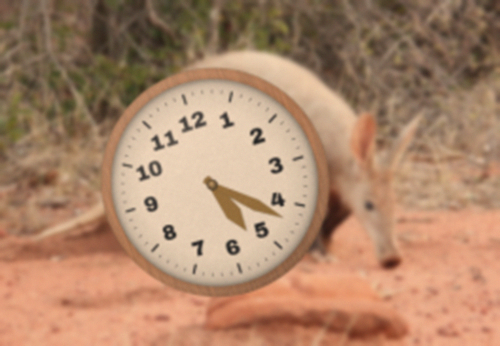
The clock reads **5:22**
